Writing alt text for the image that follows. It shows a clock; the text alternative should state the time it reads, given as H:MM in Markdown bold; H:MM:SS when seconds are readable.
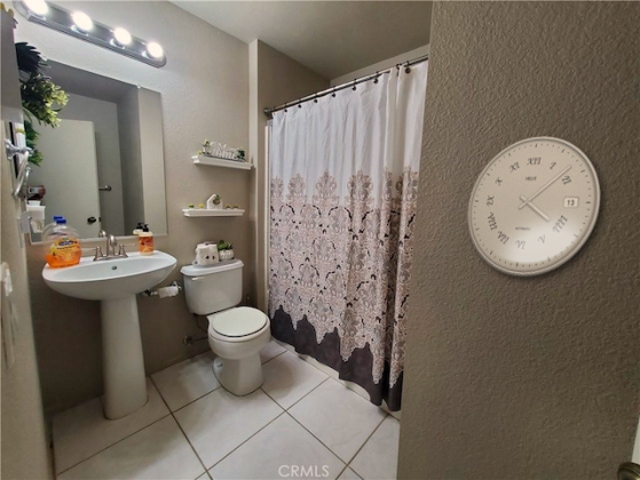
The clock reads **4:08**
